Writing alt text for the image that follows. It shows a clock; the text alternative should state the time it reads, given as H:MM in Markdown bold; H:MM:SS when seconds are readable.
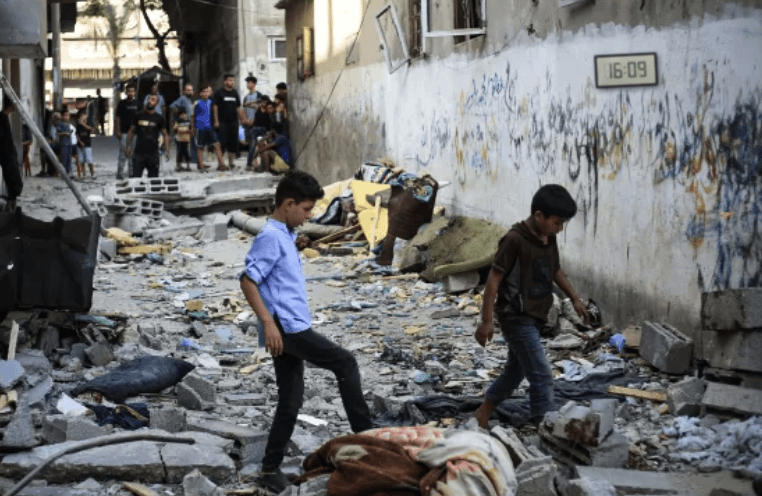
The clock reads **16:09**
